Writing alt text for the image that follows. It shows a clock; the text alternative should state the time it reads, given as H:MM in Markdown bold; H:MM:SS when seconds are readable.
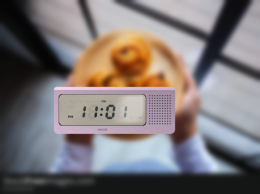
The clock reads **11:01**
